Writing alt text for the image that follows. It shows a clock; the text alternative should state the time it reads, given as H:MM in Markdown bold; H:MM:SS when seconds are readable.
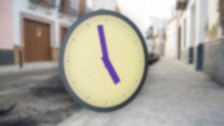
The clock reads **4:58**
